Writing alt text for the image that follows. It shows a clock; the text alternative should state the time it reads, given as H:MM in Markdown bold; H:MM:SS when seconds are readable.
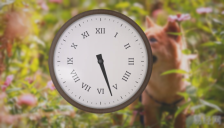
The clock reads **5:27**
